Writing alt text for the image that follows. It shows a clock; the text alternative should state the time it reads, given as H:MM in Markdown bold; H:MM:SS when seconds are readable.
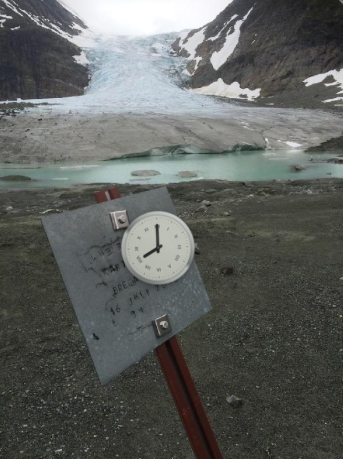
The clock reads **8:00**
